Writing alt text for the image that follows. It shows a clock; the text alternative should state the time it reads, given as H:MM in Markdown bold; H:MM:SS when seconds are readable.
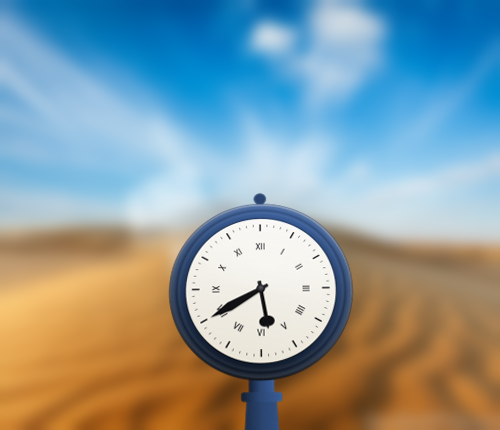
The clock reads **5:40**
